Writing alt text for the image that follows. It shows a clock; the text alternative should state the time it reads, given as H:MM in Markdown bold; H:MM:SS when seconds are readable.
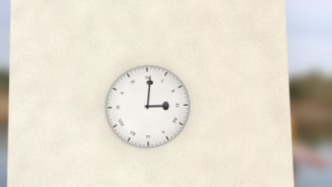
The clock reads **3:01**
